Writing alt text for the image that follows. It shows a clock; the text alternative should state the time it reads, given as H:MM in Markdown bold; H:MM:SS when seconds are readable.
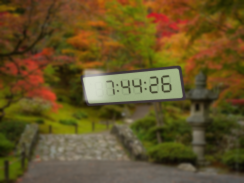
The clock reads **7:44:26**
